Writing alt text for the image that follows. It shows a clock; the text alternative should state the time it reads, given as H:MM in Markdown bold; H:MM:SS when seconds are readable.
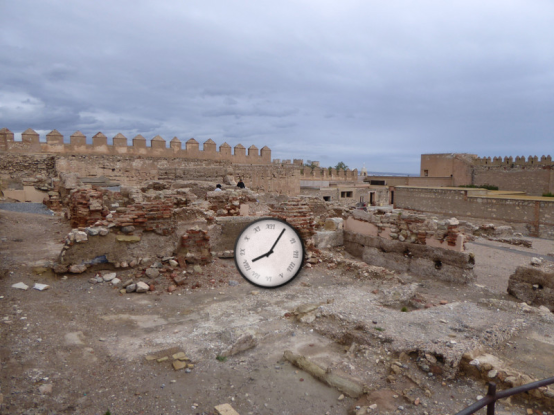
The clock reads **8:05**
